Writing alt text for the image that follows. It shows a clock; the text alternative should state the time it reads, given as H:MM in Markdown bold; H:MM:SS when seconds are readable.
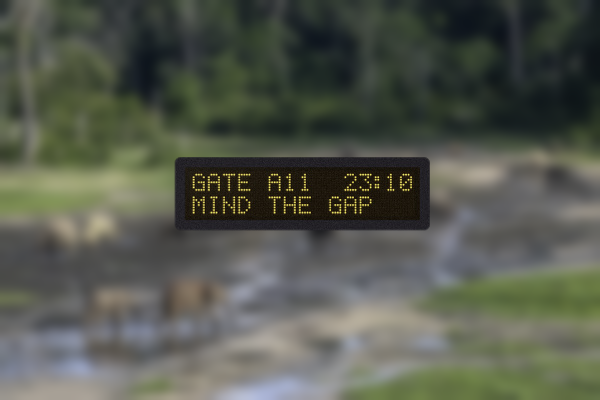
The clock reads **23:10**
